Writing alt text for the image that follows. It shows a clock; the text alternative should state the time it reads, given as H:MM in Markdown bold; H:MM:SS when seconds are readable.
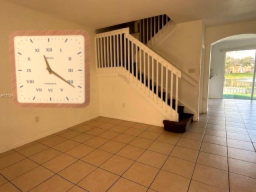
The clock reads **11:21**
